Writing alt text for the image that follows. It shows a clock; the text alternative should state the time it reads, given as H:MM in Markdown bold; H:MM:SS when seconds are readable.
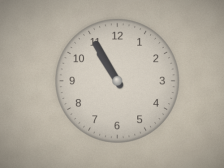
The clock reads **10:55**
